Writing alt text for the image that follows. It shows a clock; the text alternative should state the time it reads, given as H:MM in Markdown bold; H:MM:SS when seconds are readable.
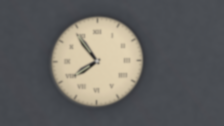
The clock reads **7:54**
